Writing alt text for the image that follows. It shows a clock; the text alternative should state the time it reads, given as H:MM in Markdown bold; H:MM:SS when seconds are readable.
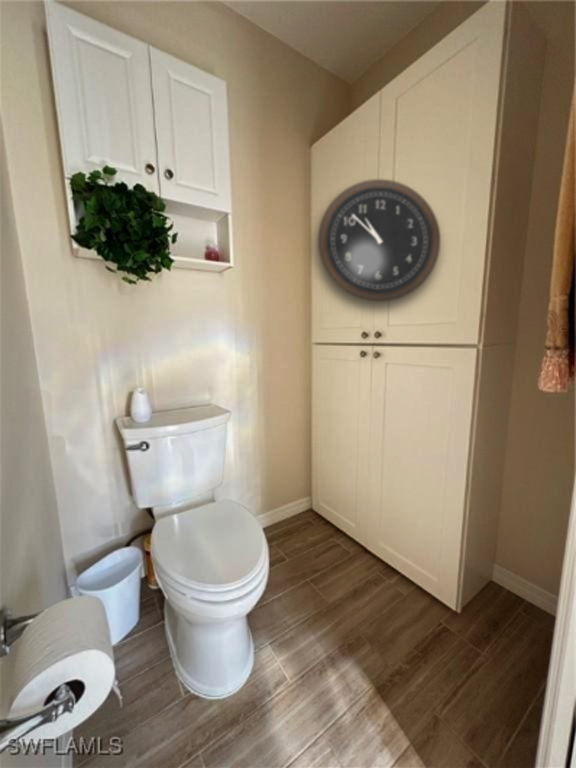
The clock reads **10:52**
